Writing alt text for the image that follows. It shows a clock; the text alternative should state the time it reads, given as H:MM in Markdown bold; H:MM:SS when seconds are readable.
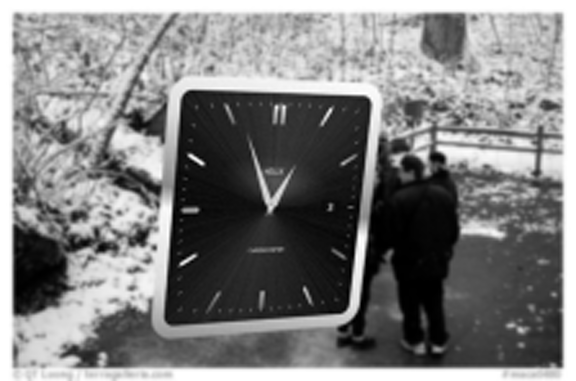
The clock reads **12:56**
